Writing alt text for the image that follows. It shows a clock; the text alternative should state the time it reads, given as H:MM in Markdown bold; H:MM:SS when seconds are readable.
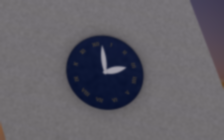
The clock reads **3:02**
